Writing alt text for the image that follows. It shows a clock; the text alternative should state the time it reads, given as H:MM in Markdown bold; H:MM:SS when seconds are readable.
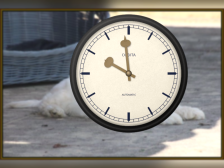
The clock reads **9:59**
